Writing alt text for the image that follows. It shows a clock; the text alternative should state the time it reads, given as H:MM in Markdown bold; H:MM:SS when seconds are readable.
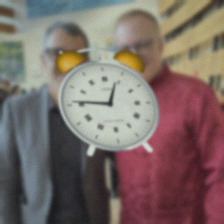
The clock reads **12:46**
